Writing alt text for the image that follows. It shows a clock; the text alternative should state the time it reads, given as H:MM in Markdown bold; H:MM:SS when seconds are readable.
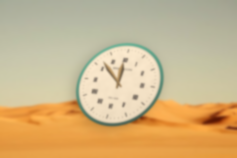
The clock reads **11:52**
